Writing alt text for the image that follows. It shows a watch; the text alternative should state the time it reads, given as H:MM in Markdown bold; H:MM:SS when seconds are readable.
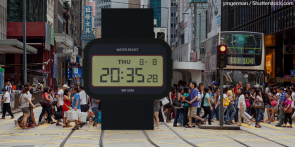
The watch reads **20:35:28**
